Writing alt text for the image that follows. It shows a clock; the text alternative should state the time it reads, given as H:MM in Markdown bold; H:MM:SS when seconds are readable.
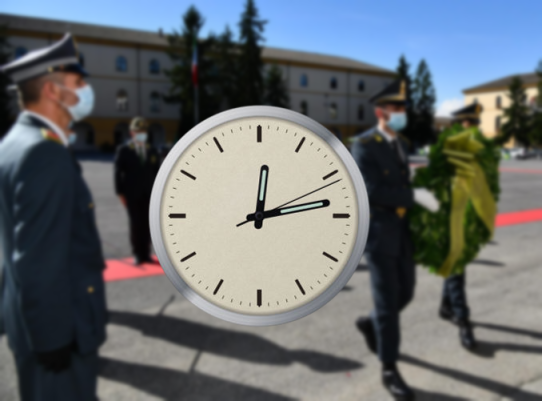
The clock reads **12:13:11**
